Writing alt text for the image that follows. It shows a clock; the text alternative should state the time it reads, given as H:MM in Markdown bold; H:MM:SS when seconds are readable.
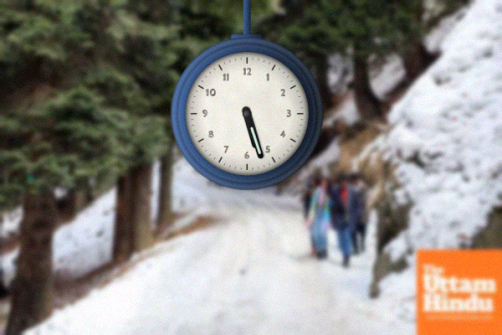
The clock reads **5:27**
